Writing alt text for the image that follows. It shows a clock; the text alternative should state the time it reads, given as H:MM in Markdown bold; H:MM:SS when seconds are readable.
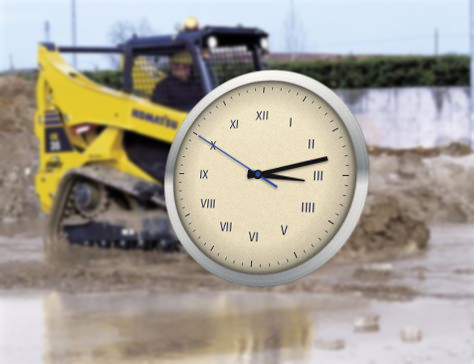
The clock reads **3:12:50**
